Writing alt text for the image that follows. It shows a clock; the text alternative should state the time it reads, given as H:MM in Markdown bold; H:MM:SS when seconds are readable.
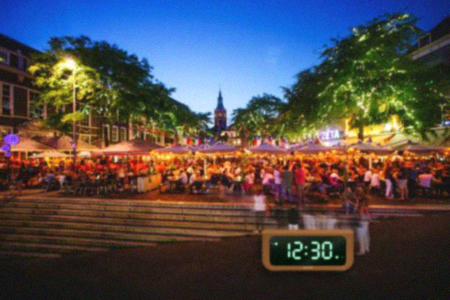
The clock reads **12:30**
